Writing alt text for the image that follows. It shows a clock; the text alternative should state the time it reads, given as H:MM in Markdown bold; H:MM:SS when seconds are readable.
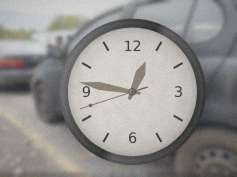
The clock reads **12:46:42**
